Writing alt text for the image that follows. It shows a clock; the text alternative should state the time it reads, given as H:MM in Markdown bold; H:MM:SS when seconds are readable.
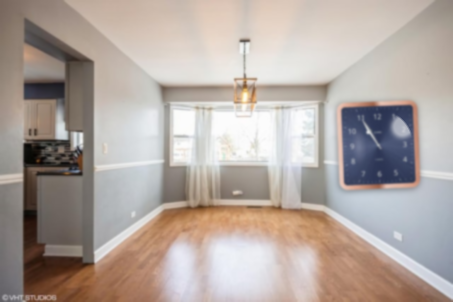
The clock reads **10:55**
